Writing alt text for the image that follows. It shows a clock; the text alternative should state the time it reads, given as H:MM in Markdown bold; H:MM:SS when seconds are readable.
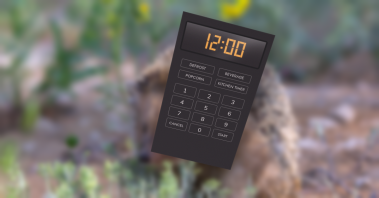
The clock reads **12:00**
